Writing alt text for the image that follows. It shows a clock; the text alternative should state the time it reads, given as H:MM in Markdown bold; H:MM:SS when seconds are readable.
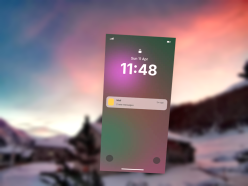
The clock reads **11:48**
